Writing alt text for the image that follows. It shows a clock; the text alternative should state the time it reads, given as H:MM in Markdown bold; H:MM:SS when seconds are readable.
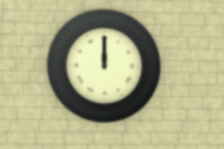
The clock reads **12:00**
